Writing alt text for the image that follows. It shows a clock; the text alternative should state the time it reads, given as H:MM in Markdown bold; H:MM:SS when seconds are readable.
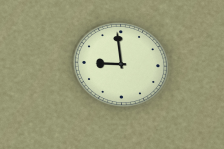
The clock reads **8:59**
